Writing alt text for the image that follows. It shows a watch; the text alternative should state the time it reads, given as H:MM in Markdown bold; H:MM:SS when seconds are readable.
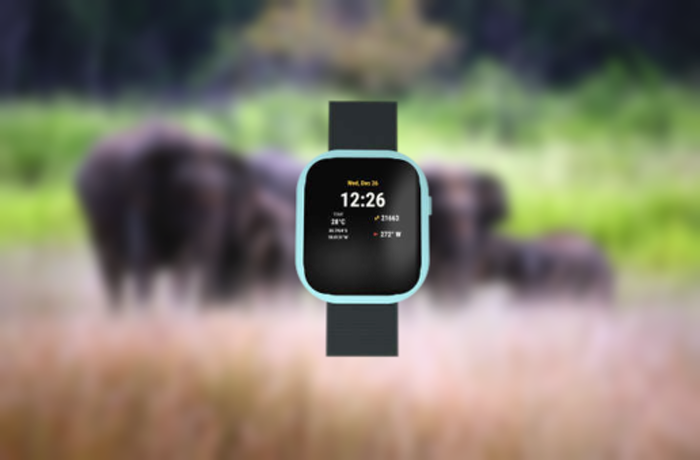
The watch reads **12:26**
